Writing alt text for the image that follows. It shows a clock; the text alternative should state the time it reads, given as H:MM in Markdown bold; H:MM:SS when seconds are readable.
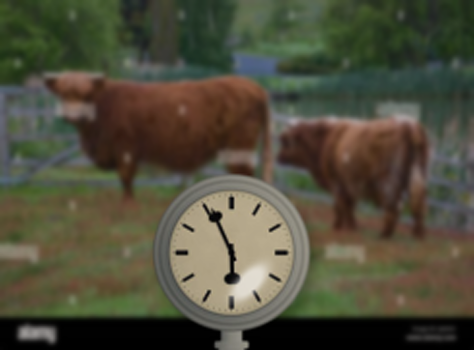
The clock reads **5:56**
